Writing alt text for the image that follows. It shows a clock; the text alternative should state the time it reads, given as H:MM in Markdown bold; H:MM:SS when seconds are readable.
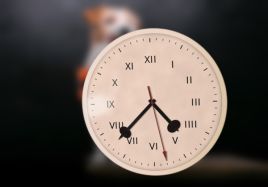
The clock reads **4:37:28**
